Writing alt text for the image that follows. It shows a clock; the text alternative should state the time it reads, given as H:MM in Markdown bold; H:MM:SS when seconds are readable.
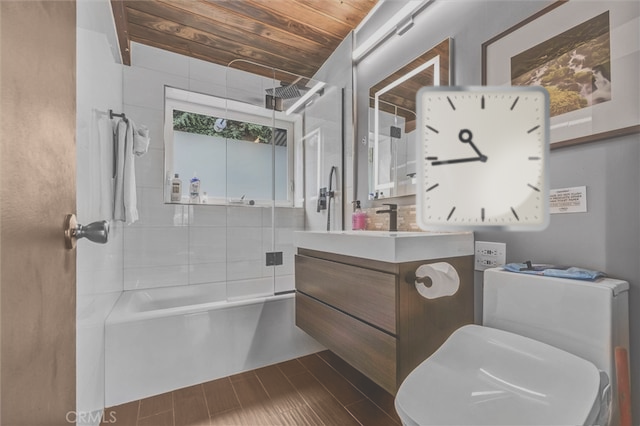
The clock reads **10:44**
